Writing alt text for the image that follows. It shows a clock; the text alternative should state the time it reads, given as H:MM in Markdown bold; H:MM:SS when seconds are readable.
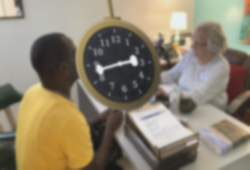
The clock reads **2:43**
